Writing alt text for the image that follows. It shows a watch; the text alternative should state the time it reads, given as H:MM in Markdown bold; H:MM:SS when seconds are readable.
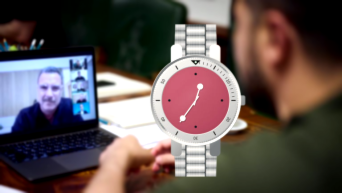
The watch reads **12:36**
